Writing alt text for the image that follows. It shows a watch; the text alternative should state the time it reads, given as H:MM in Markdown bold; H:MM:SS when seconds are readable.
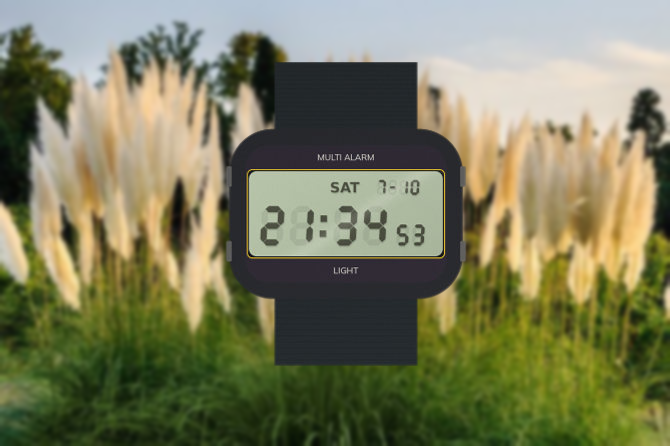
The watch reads **21:34:53**
